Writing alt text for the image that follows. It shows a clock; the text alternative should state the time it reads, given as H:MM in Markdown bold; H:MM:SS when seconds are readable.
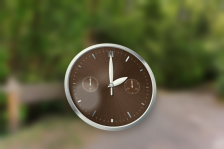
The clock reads **2:00**
